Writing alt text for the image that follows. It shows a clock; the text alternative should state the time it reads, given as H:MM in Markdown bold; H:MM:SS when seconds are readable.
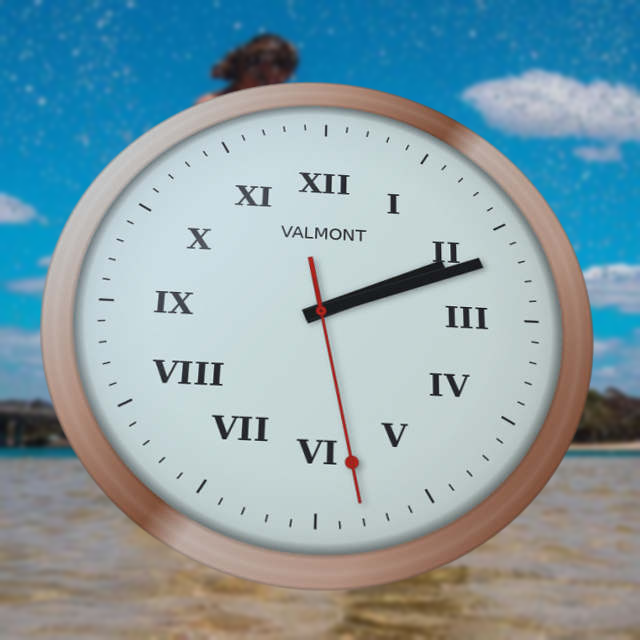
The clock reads **2:11:28**
